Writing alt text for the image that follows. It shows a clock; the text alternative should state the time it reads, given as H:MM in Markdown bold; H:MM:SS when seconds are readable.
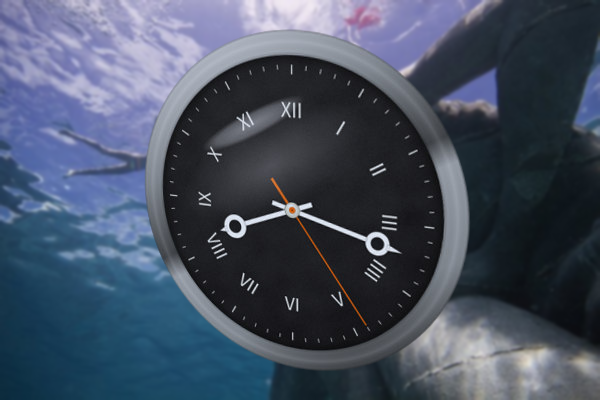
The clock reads **8:17:24**
